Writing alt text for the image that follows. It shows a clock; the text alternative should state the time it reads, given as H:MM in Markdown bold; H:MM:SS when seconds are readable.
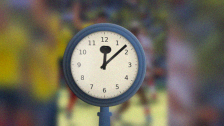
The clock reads **12:08**
